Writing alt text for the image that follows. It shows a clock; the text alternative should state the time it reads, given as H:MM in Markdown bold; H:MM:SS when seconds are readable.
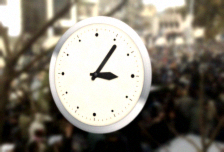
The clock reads **3:06**
